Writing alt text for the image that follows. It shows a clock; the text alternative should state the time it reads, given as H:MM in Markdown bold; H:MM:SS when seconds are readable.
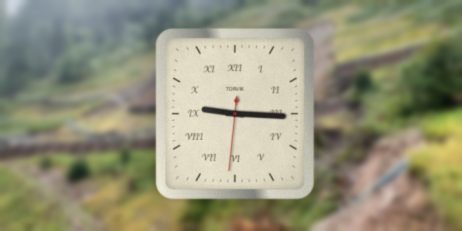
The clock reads **9:15:31**
